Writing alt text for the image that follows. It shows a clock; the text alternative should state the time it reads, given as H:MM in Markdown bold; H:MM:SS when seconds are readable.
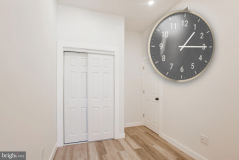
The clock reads **1:15**
